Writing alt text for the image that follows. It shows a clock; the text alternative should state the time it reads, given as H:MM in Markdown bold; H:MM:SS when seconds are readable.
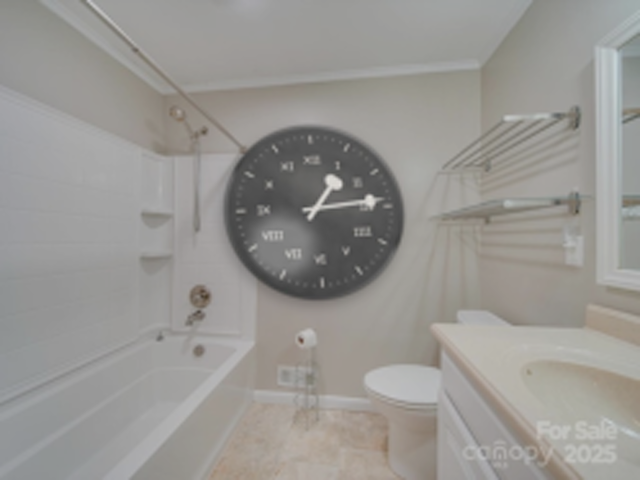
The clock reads **1:14**
